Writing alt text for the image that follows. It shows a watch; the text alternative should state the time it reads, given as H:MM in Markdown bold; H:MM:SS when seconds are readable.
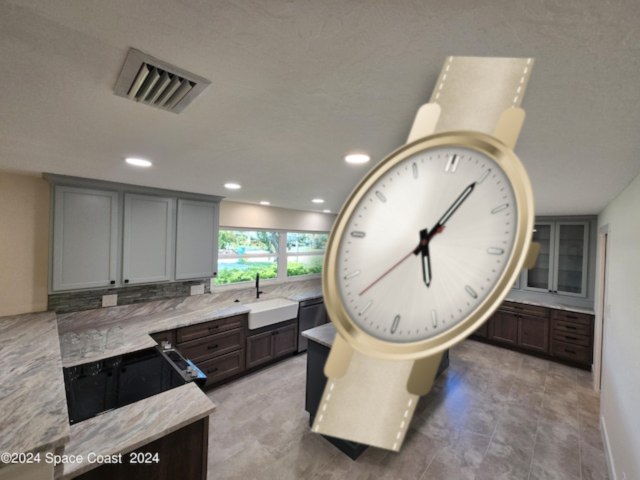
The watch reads **5:04:37**
